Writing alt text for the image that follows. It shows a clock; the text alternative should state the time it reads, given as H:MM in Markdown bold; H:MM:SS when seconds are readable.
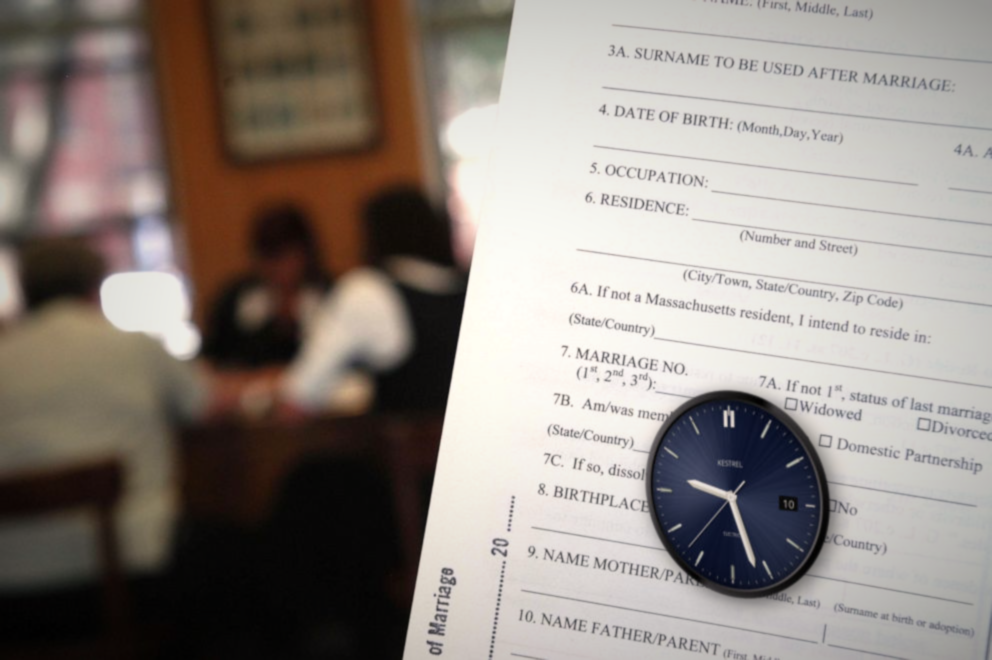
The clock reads **9:26:37**
